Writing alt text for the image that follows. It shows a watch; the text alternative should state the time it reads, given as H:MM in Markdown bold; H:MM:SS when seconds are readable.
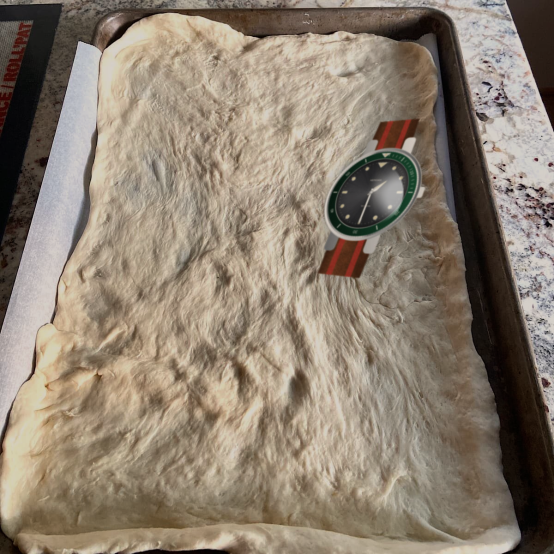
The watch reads **1:30**
